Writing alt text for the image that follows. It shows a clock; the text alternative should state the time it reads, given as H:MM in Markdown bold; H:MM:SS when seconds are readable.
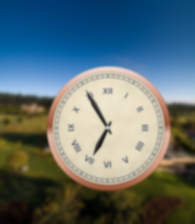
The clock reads **6:55**
